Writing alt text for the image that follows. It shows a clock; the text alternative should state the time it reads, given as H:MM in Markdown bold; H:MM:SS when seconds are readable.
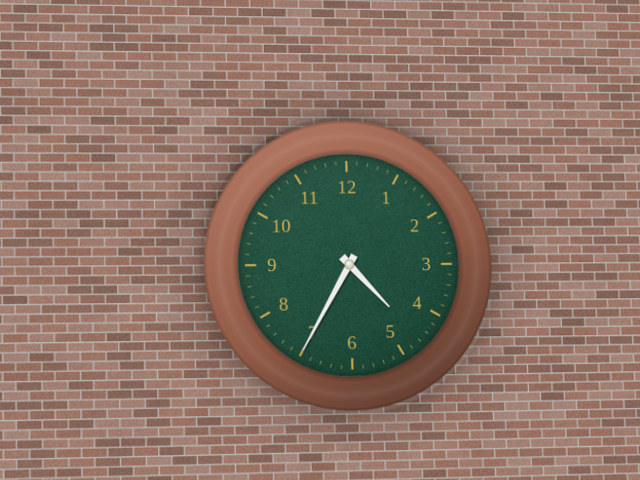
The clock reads **4:35**
